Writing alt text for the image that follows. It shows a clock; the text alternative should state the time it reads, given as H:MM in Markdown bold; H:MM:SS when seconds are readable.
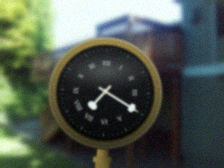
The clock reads **7:20**
